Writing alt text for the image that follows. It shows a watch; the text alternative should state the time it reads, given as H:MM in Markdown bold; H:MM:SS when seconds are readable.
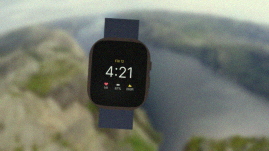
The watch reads **4:21**
